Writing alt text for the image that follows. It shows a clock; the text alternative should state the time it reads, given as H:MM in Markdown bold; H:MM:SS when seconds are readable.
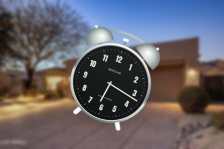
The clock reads **6:17**
